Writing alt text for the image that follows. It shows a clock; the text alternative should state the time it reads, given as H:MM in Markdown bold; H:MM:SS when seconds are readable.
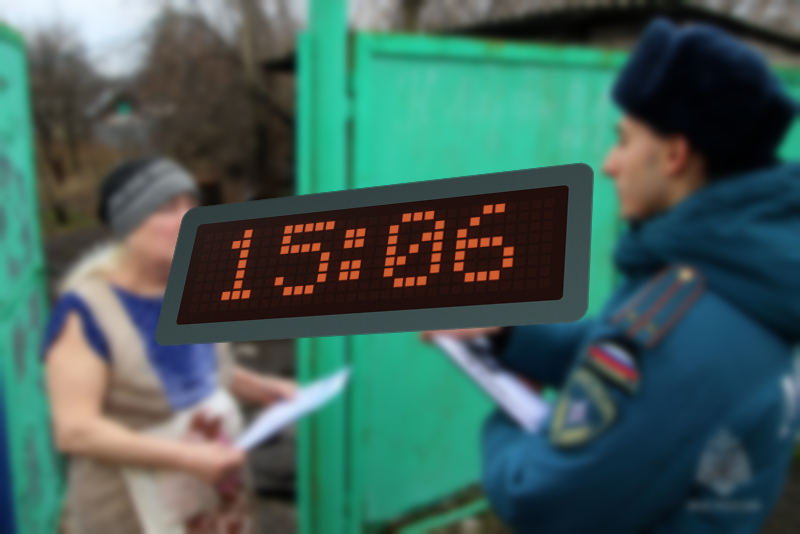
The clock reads **15:06**
